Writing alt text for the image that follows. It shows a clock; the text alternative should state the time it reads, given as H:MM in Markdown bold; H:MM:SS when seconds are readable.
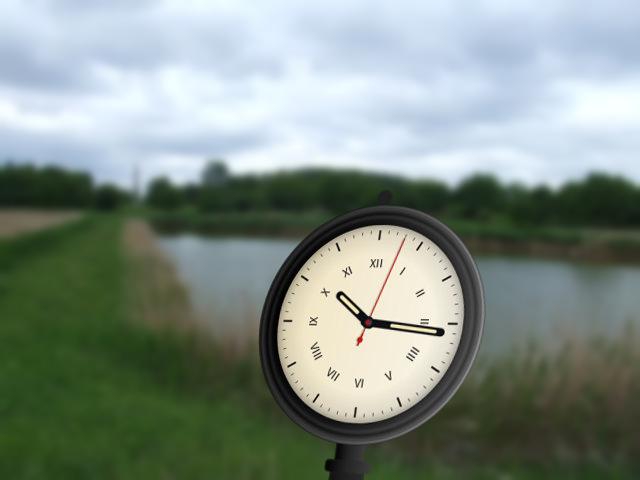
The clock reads **10:16:03**
